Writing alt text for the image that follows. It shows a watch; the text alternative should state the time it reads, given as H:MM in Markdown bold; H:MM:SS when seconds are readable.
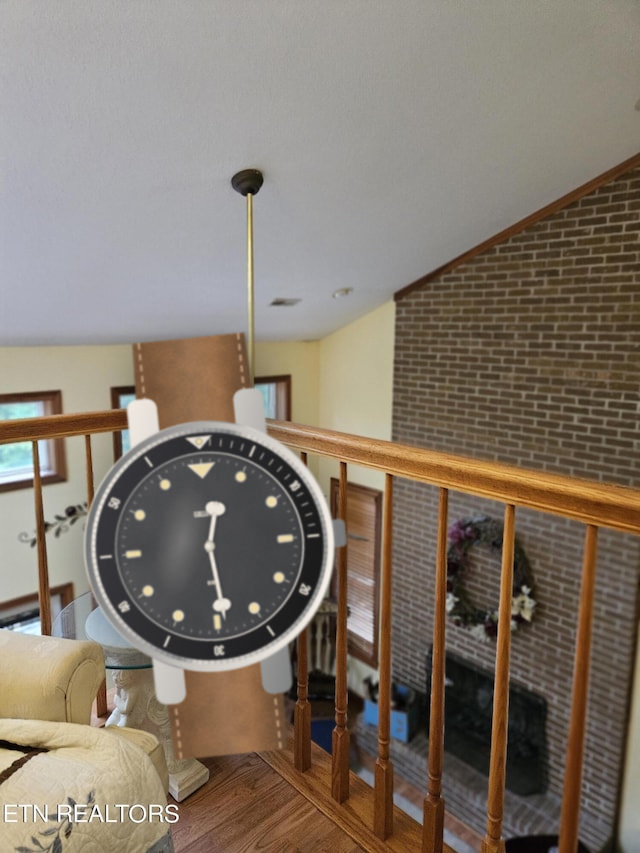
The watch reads **12:29**
